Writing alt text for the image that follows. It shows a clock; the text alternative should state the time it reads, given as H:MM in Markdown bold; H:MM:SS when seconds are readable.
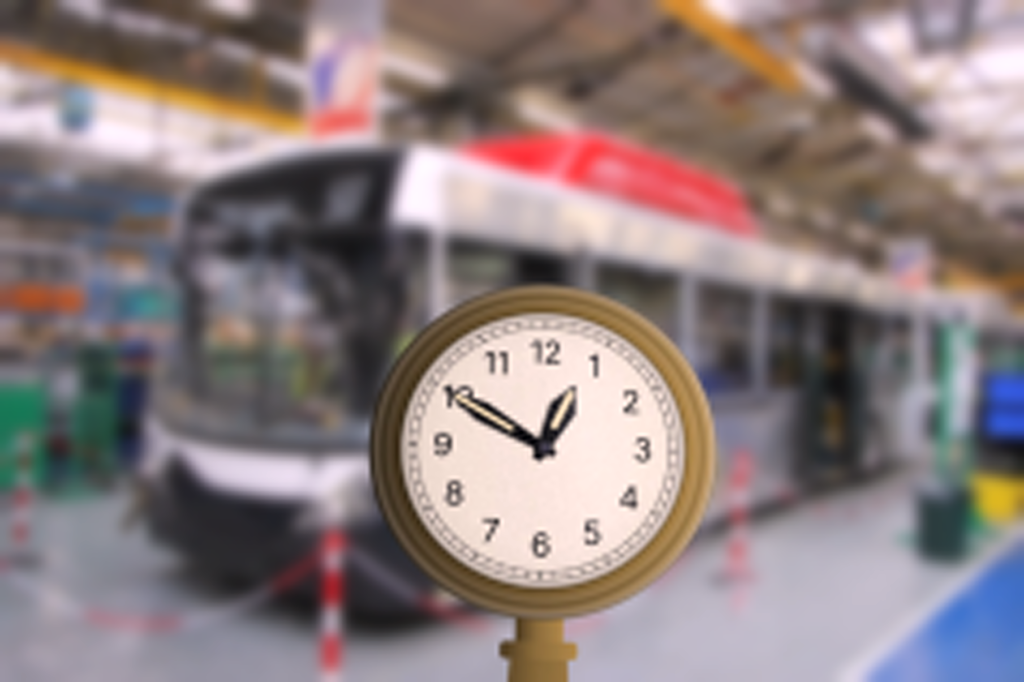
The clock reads **12:50**
